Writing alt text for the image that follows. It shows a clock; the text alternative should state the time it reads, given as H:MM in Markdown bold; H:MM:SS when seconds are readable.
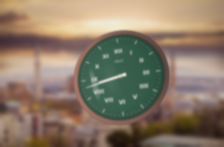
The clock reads **8:43**
